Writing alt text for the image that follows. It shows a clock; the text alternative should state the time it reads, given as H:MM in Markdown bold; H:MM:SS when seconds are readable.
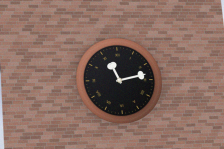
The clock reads **11:13**
